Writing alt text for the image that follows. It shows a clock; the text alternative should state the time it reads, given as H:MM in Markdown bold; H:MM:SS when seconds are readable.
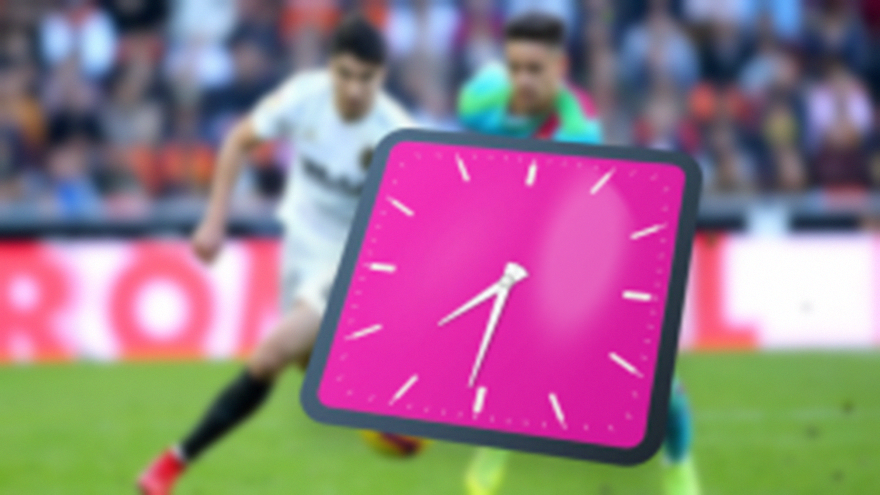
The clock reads **7:31**
